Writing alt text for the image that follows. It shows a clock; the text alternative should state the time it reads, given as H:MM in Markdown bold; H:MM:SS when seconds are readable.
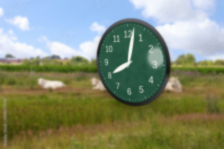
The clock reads **8:02**
